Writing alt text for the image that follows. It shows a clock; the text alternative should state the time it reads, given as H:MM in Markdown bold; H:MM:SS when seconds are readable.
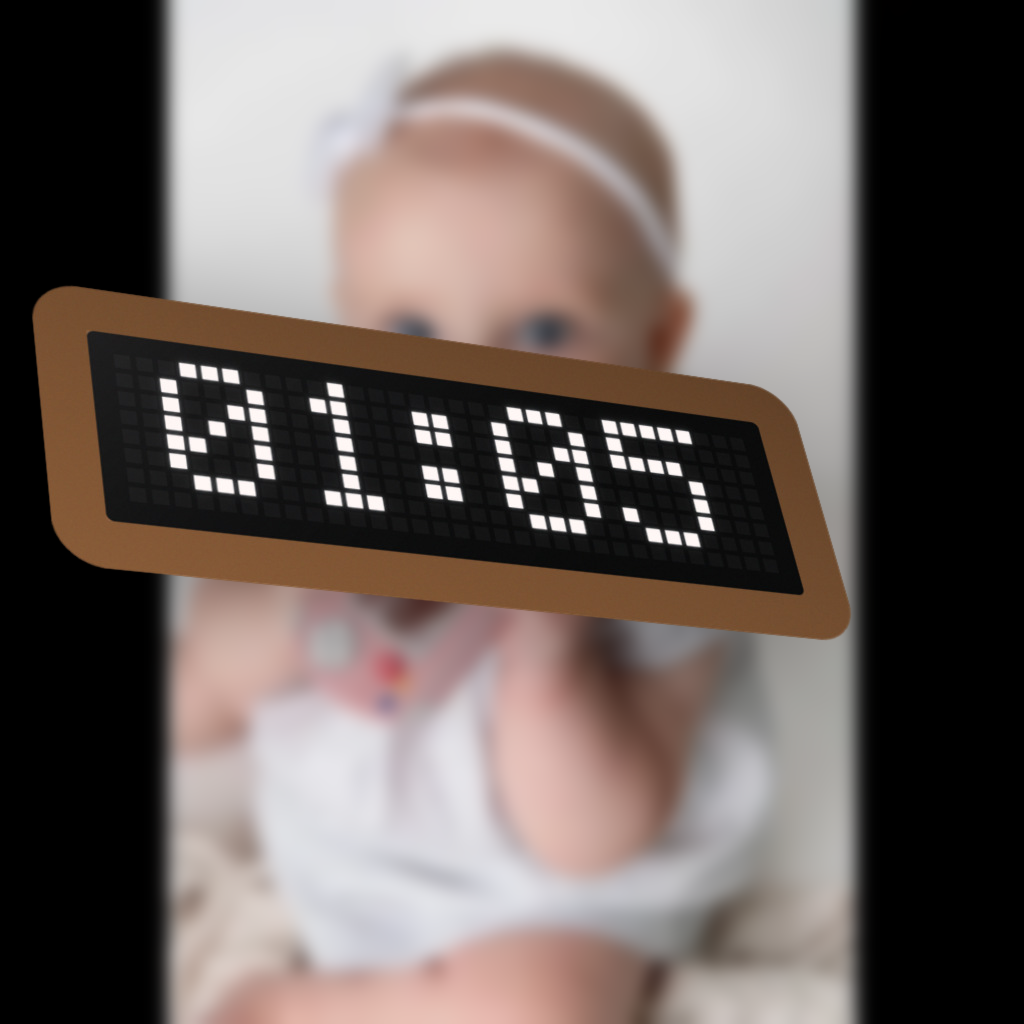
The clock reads **1:05**
